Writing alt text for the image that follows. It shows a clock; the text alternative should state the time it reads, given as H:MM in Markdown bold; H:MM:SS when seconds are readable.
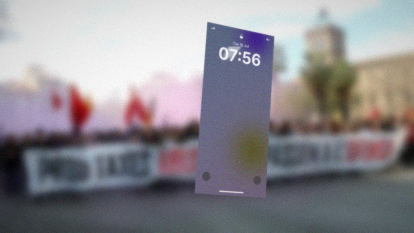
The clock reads **7:56**
